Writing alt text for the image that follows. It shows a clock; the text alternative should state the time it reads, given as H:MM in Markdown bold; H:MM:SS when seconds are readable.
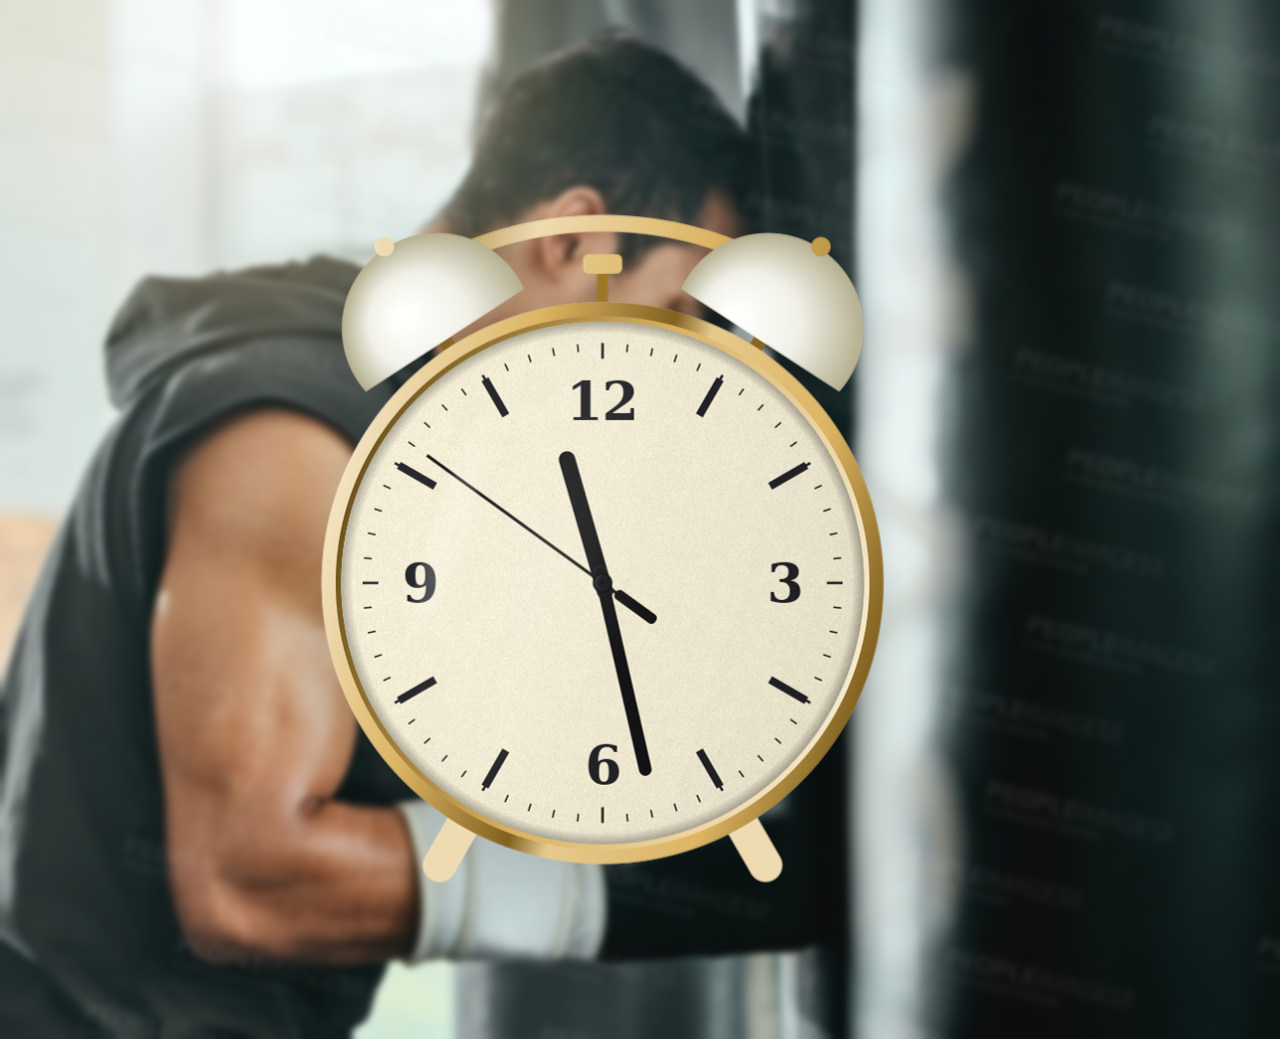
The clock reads **11:27:51**
